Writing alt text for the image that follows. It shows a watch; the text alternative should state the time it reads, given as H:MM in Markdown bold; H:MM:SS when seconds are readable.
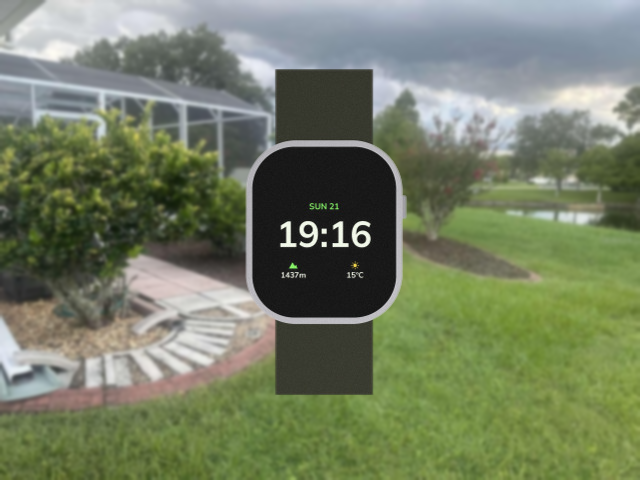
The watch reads **19:16**
